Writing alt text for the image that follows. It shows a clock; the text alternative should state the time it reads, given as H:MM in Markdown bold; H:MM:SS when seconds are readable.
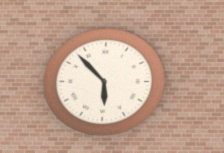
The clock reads **5:53**
